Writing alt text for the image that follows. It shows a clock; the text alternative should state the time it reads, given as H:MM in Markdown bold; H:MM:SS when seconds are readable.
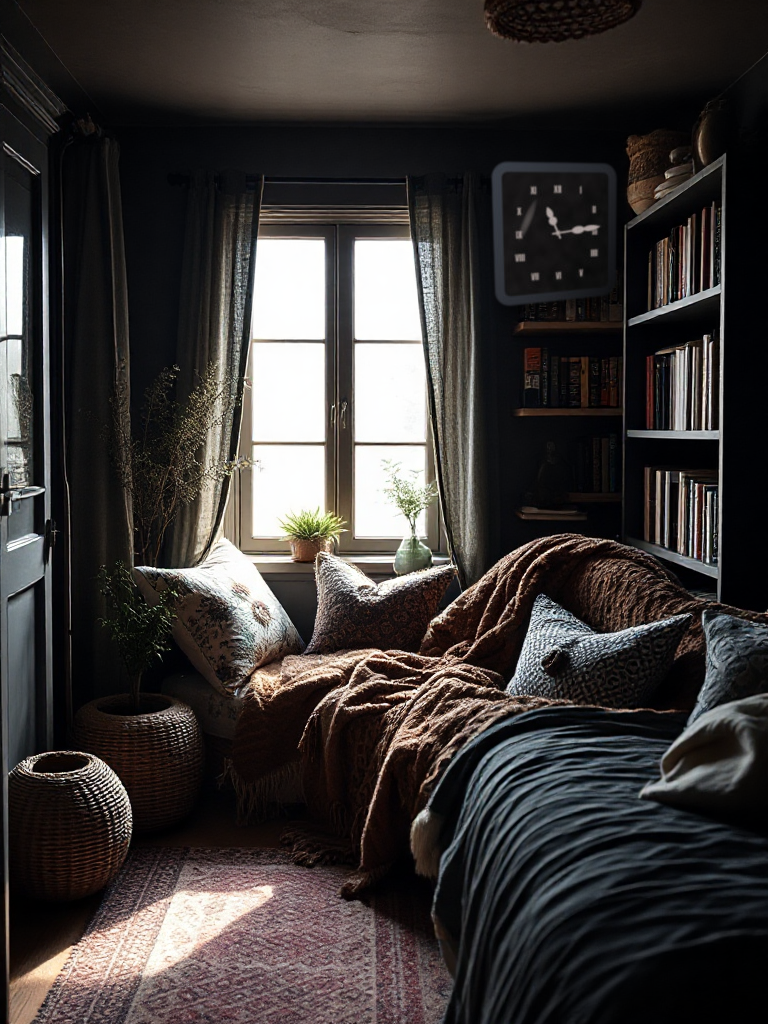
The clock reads **11:14**
